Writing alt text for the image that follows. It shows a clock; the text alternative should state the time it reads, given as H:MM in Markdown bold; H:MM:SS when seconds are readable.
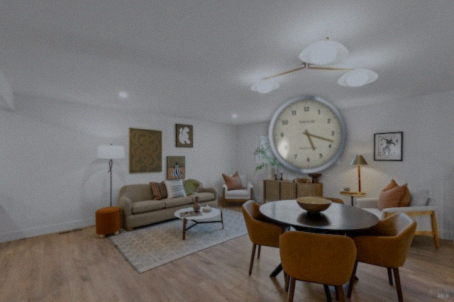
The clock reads **5:18**
